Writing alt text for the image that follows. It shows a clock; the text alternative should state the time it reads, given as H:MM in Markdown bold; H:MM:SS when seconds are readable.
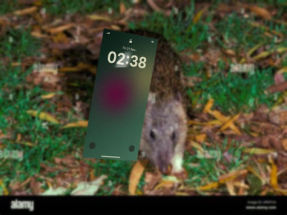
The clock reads **2:38**
